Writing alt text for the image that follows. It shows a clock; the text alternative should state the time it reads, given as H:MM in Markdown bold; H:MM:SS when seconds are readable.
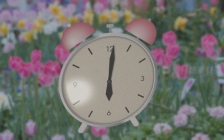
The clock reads **6:01**
